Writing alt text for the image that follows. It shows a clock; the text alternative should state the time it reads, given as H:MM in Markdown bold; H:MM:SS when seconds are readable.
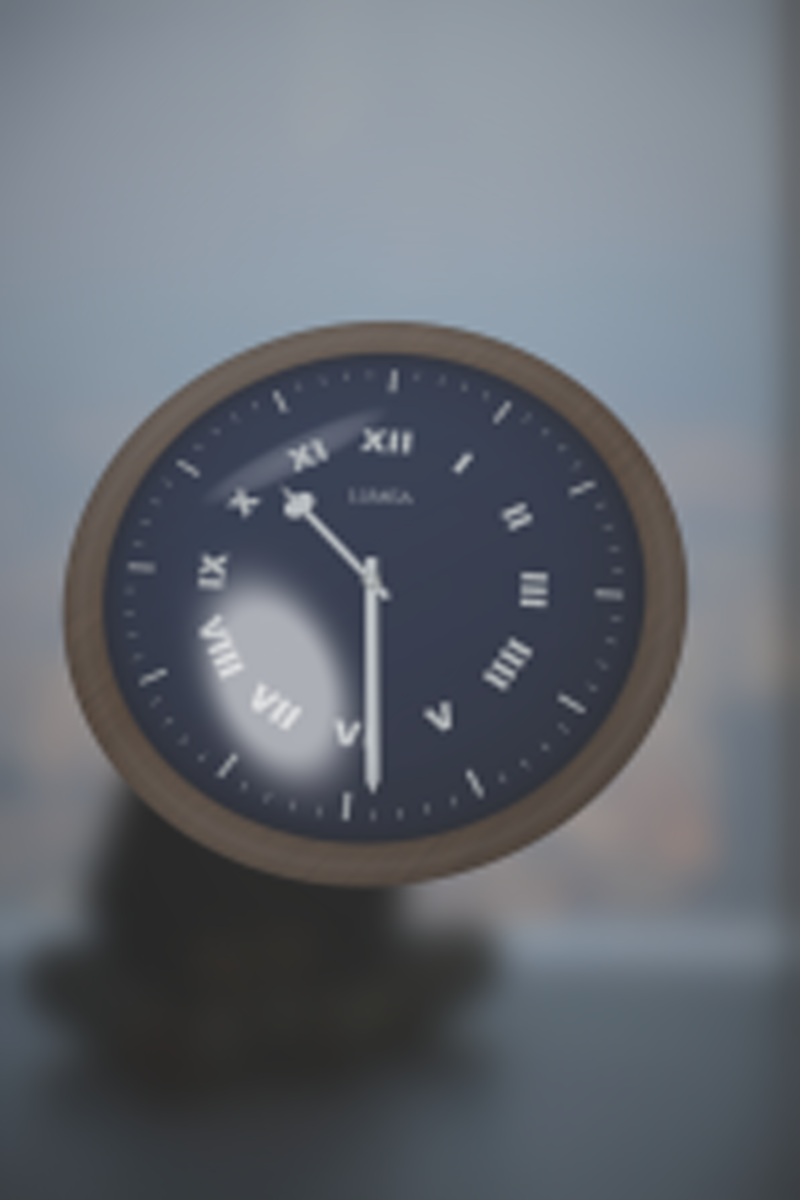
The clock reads **10:29**
